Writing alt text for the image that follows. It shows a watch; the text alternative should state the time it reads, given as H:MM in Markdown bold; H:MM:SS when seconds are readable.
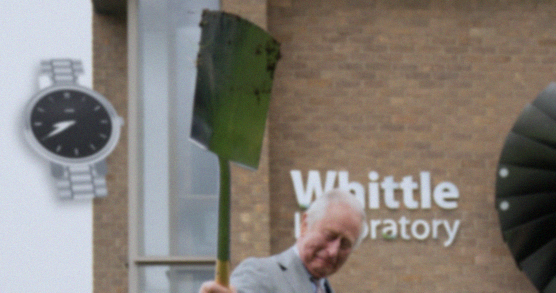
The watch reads **8:40**
